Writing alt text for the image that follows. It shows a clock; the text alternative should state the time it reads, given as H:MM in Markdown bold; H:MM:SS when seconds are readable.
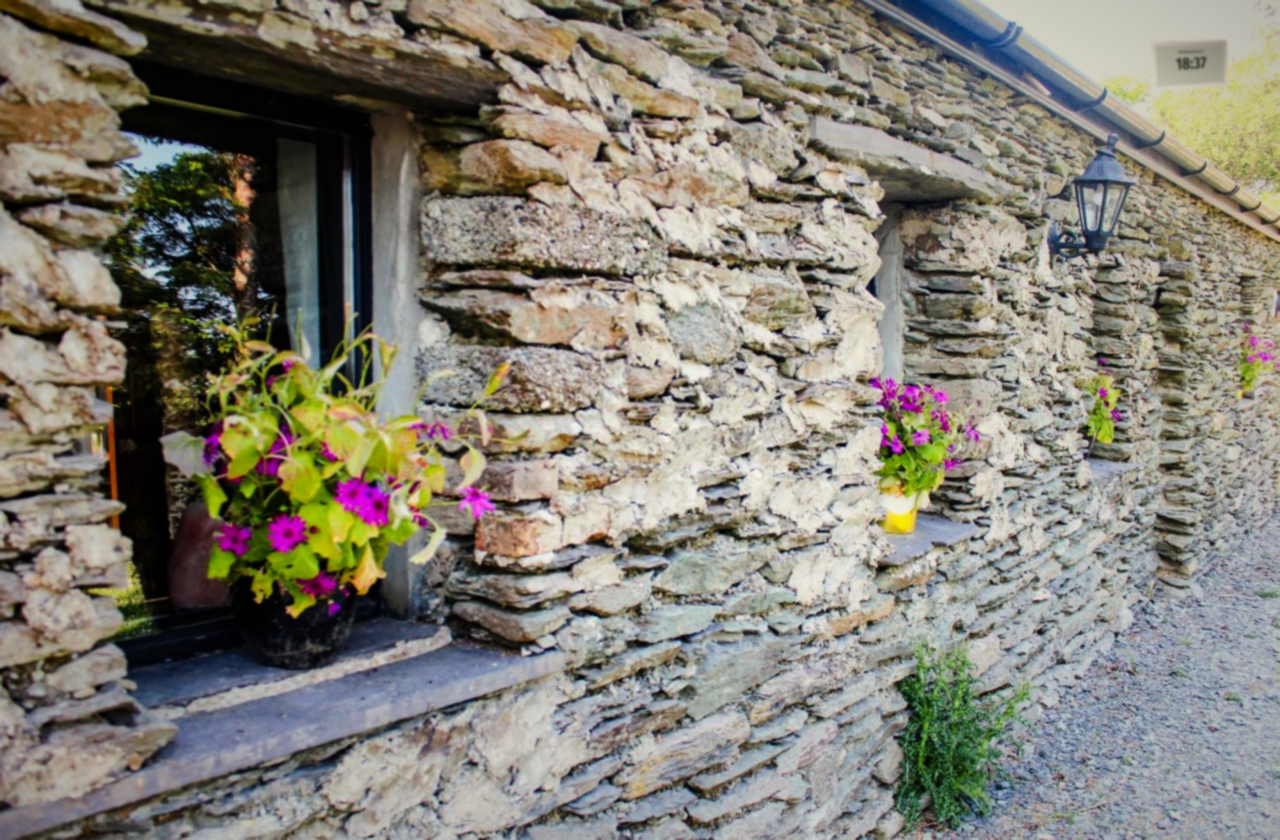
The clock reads **18:37**
